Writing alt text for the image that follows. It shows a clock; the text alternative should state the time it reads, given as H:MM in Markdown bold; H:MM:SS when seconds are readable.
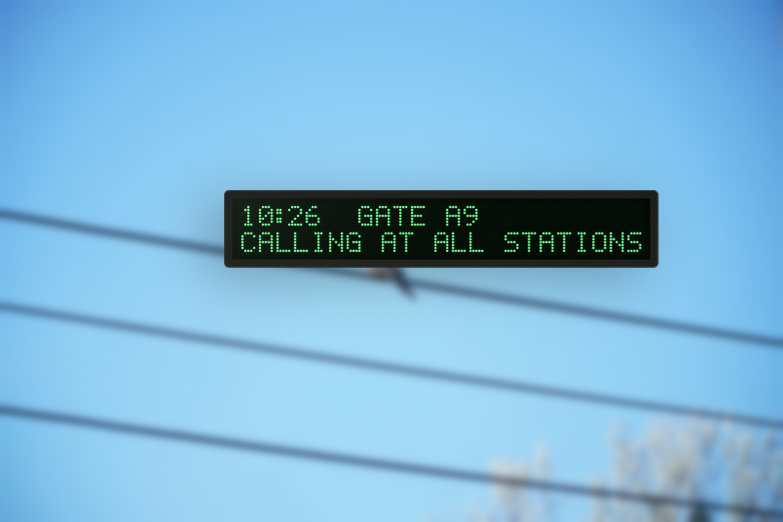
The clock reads **10:26**
